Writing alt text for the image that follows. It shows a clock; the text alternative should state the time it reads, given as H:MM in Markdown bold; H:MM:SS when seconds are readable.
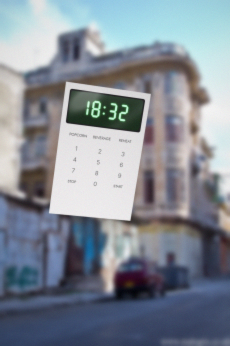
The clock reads **18:32**
